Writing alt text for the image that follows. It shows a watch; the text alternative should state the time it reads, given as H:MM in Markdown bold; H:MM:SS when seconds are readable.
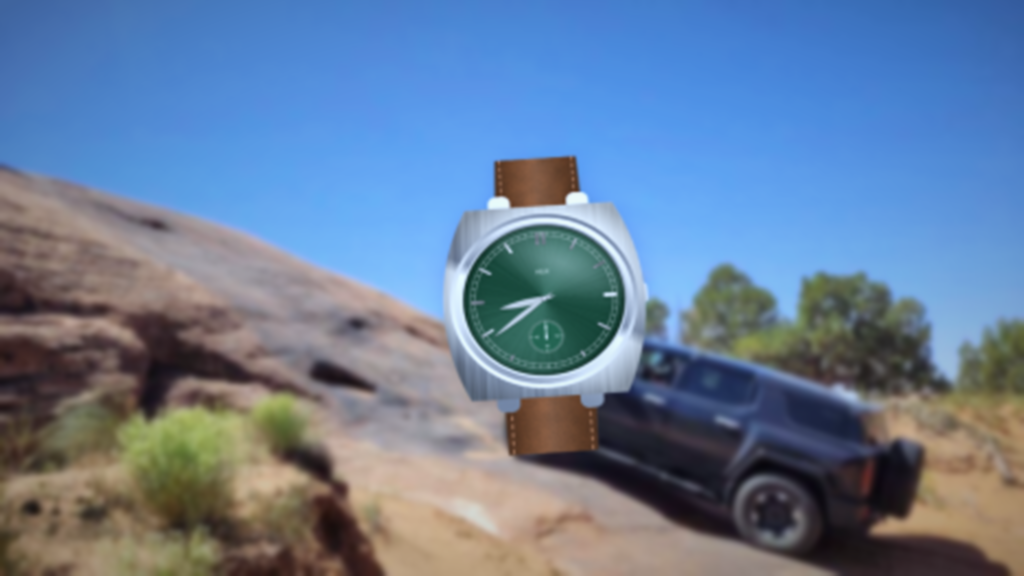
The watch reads **8:39**
